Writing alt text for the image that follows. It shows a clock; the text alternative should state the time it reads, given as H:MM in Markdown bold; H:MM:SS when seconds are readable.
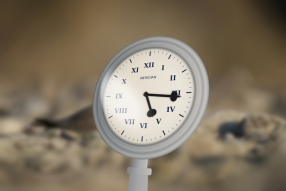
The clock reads **5:16**
